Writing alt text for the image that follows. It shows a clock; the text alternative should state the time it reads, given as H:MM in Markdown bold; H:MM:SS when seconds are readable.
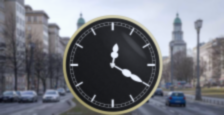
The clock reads **12:20**
